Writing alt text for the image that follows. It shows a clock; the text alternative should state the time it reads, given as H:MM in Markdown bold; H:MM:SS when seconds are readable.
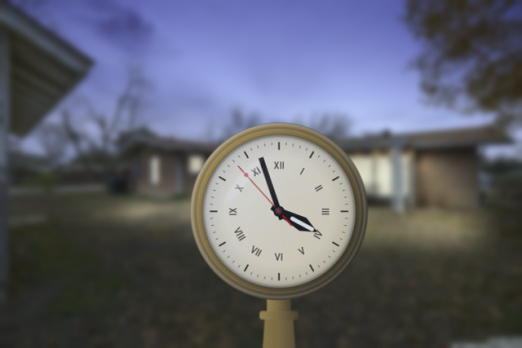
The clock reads **3:56:53**
